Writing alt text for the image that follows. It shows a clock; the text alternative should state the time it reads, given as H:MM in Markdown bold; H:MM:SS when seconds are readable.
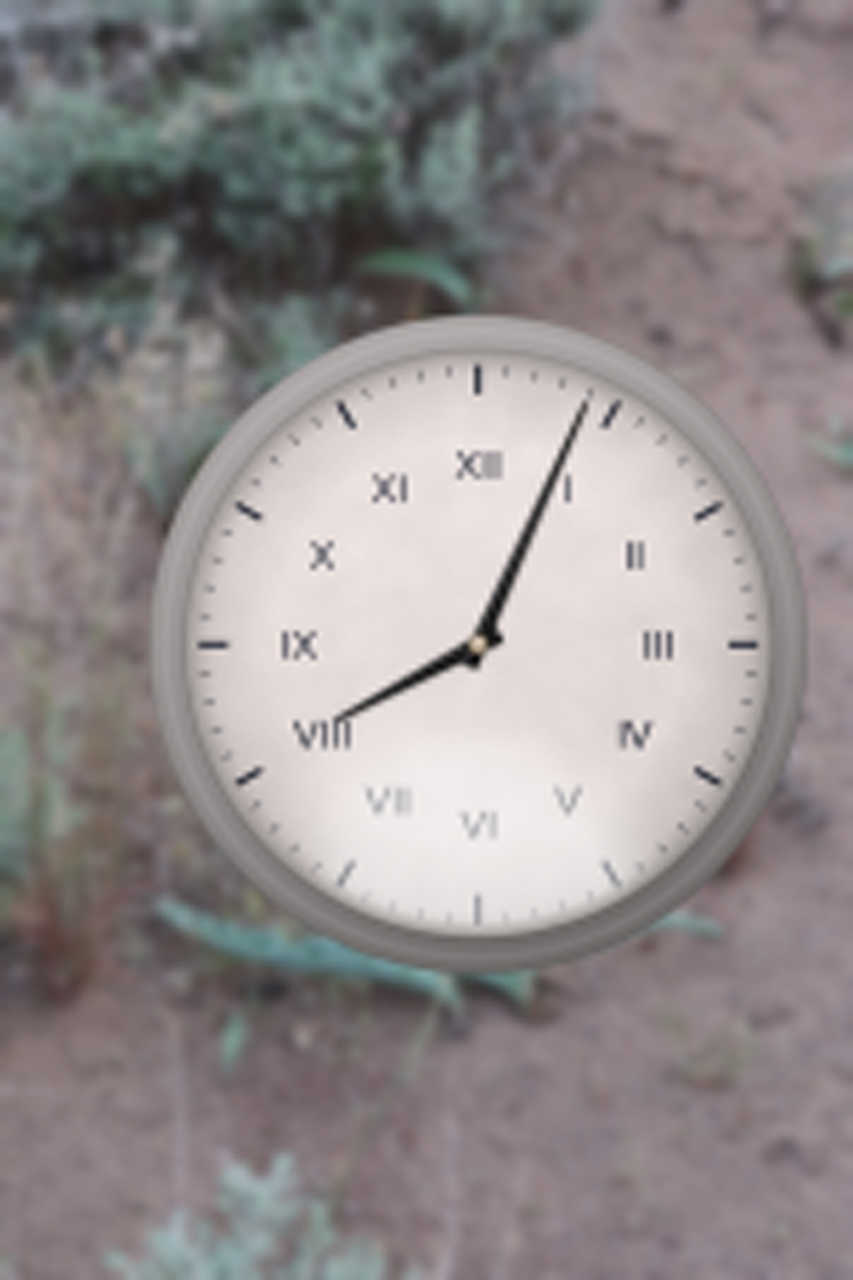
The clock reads **8:04**
